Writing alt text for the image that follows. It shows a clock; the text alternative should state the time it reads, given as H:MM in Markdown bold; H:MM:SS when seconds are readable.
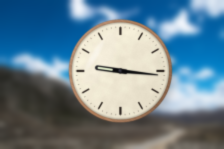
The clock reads **9:16**
